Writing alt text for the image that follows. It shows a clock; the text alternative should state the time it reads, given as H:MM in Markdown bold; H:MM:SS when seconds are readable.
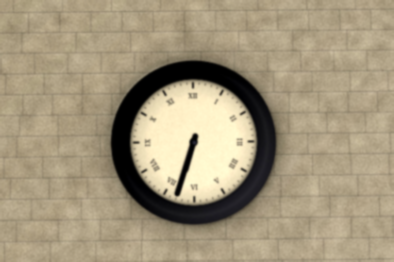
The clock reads **6:33**
